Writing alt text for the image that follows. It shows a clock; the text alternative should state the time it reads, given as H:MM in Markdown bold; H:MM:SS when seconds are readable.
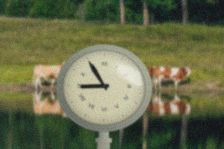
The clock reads **8:55**
